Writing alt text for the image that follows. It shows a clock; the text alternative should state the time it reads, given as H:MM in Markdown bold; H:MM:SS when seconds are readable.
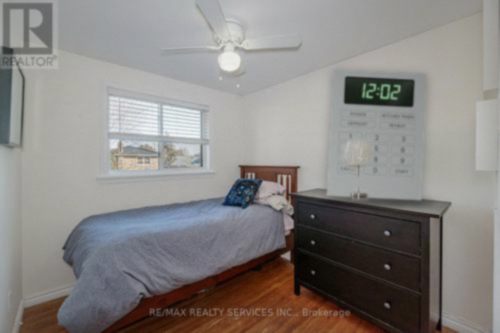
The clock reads **12:02**
